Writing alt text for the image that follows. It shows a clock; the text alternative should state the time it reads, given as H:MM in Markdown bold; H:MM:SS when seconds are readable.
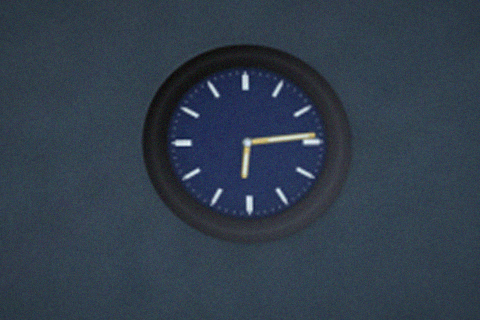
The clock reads **6:14**
